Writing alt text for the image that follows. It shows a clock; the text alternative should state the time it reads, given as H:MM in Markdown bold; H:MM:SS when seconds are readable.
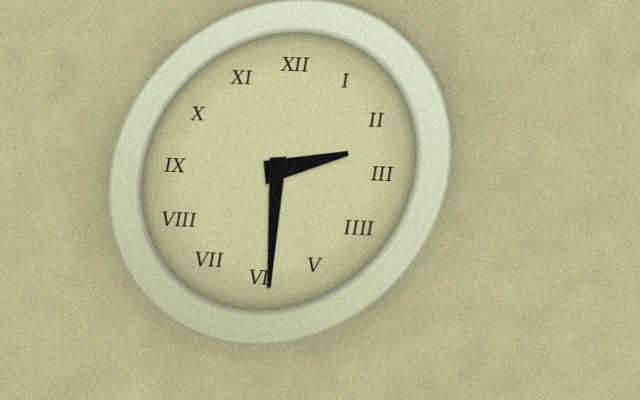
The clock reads **2:29**
